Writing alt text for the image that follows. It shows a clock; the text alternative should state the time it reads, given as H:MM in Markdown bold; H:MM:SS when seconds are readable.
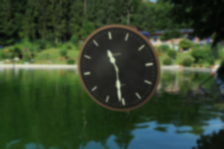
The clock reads **11:31**
